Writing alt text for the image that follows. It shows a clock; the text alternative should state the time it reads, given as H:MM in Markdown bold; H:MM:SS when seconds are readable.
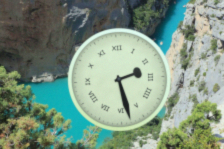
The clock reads **2:28**
